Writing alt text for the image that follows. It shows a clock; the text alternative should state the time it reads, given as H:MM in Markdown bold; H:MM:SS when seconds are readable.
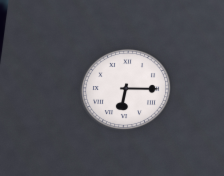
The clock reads **6:15**
